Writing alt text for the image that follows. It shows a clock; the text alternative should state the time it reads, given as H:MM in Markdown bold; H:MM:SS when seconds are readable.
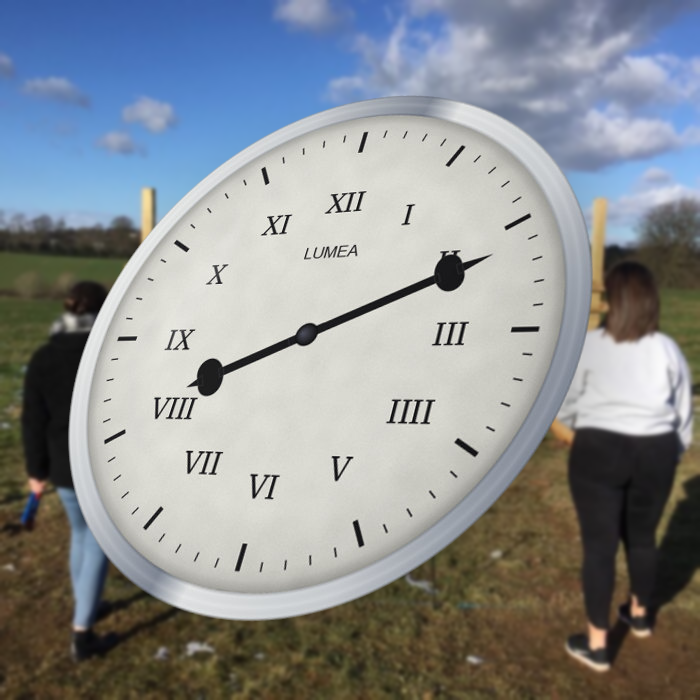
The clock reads **8:11**
